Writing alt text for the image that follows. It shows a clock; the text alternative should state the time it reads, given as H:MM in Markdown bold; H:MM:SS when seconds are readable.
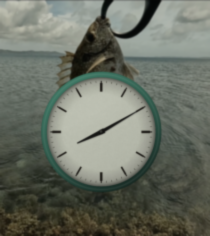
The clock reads **8:10**
